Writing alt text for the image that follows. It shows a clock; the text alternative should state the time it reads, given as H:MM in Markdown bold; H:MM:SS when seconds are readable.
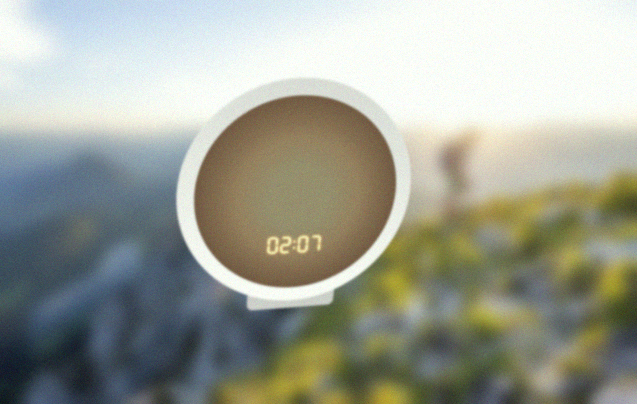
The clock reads **2:07**
